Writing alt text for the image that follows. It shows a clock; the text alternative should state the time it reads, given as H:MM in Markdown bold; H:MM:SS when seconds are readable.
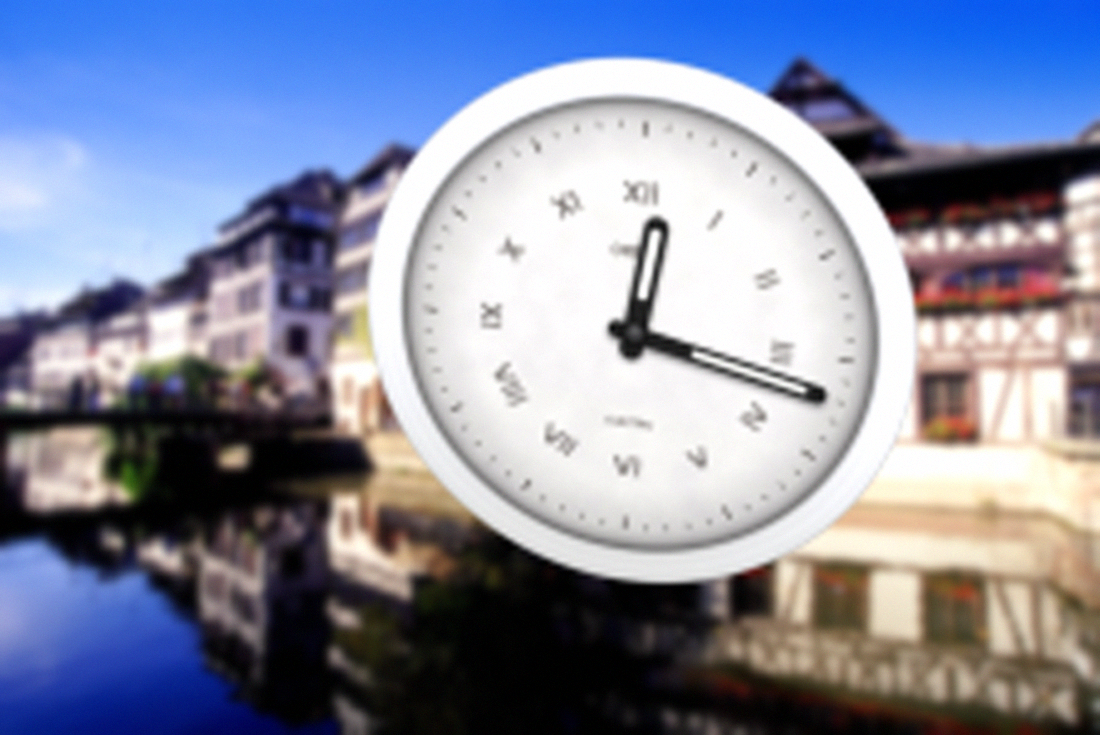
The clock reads **12:17**
